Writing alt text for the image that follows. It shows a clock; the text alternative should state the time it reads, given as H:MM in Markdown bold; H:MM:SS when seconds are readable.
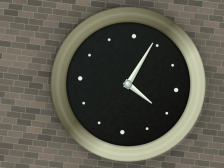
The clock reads **4:04**
